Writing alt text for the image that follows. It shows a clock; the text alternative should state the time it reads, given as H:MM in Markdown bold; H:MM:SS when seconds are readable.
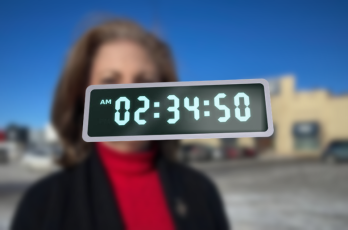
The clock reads **2:34:50**
